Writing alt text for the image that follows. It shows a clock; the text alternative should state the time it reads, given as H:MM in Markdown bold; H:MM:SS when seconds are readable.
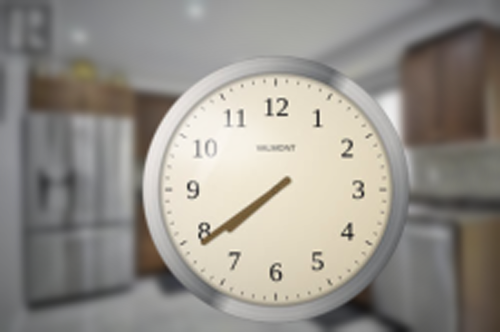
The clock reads **7:39**
